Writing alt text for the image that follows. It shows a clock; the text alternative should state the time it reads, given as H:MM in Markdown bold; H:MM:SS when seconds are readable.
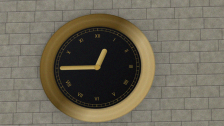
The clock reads **12:45**
